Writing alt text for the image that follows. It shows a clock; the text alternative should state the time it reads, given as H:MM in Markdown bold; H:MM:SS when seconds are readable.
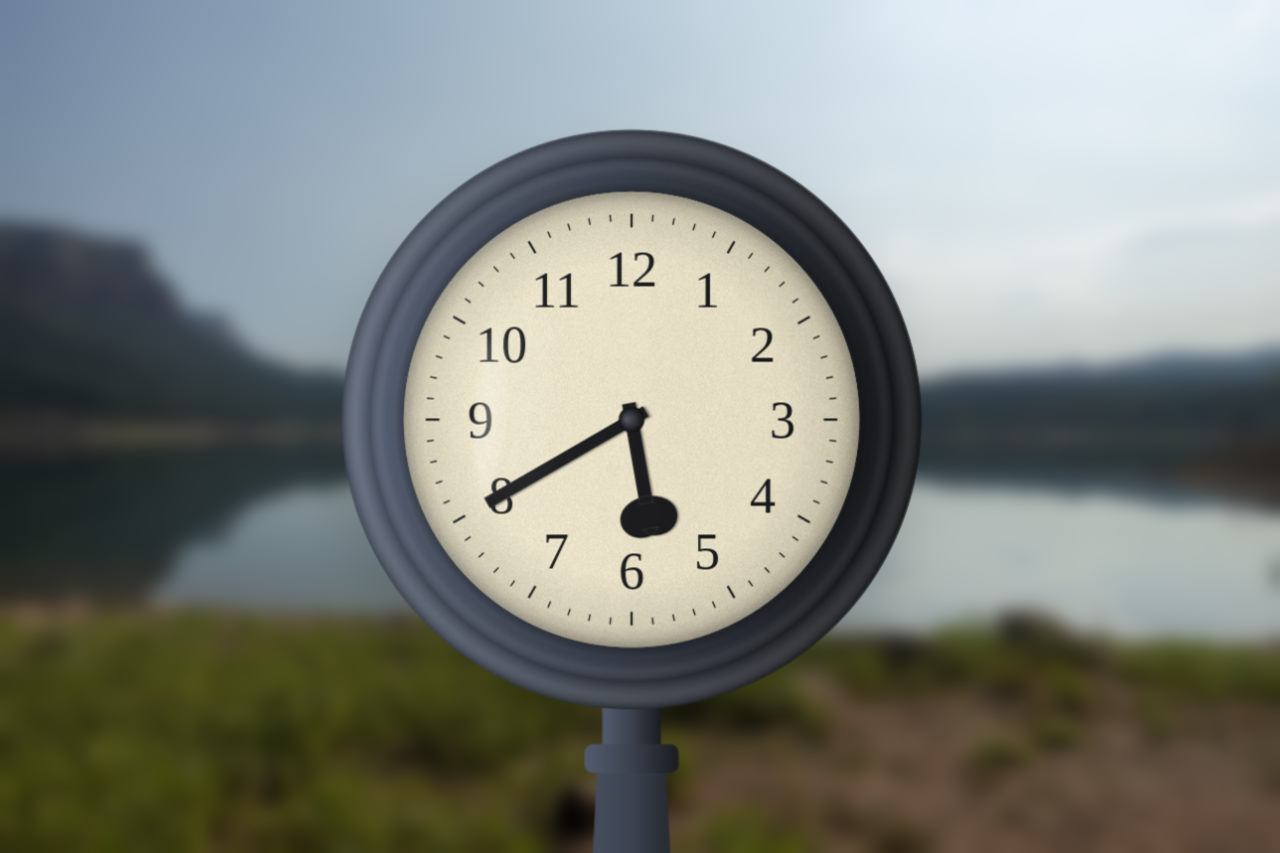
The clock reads **5:40**
